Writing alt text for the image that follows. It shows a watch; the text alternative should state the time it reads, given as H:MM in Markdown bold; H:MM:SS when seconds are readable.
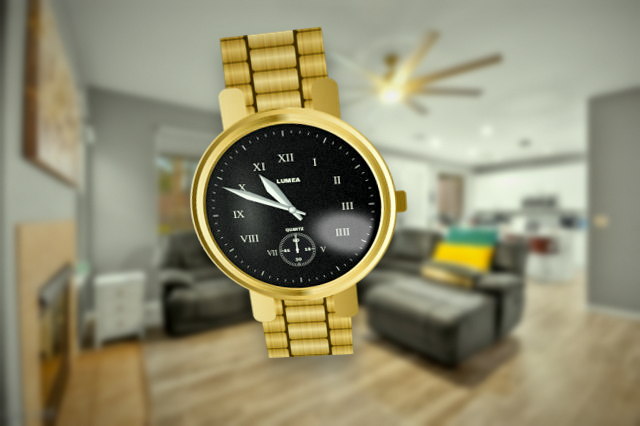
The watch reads **10:49**
